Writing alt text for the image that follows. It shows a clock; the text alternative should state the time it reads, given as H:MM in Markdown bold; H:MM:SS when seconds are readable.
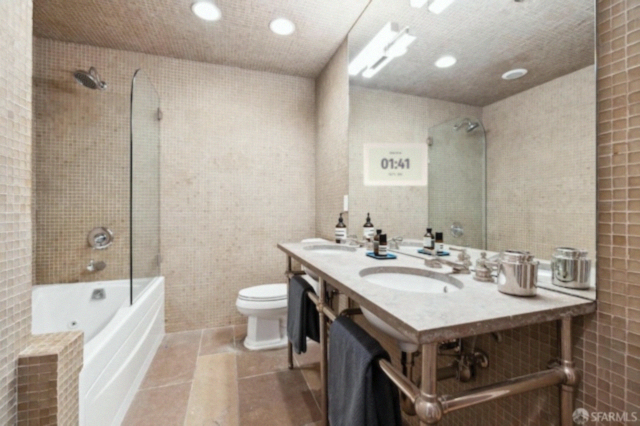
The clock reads **1:41**
